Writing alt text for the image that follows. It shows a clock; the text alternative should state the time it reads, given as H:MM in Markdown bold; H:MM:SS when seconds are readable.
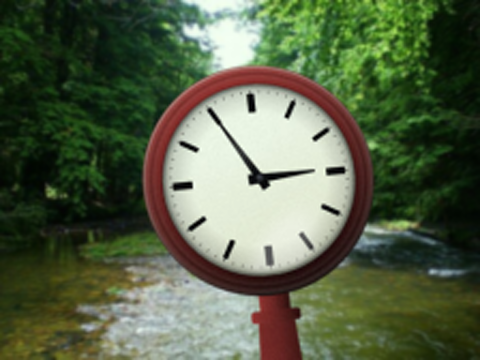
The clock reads **2:55**
